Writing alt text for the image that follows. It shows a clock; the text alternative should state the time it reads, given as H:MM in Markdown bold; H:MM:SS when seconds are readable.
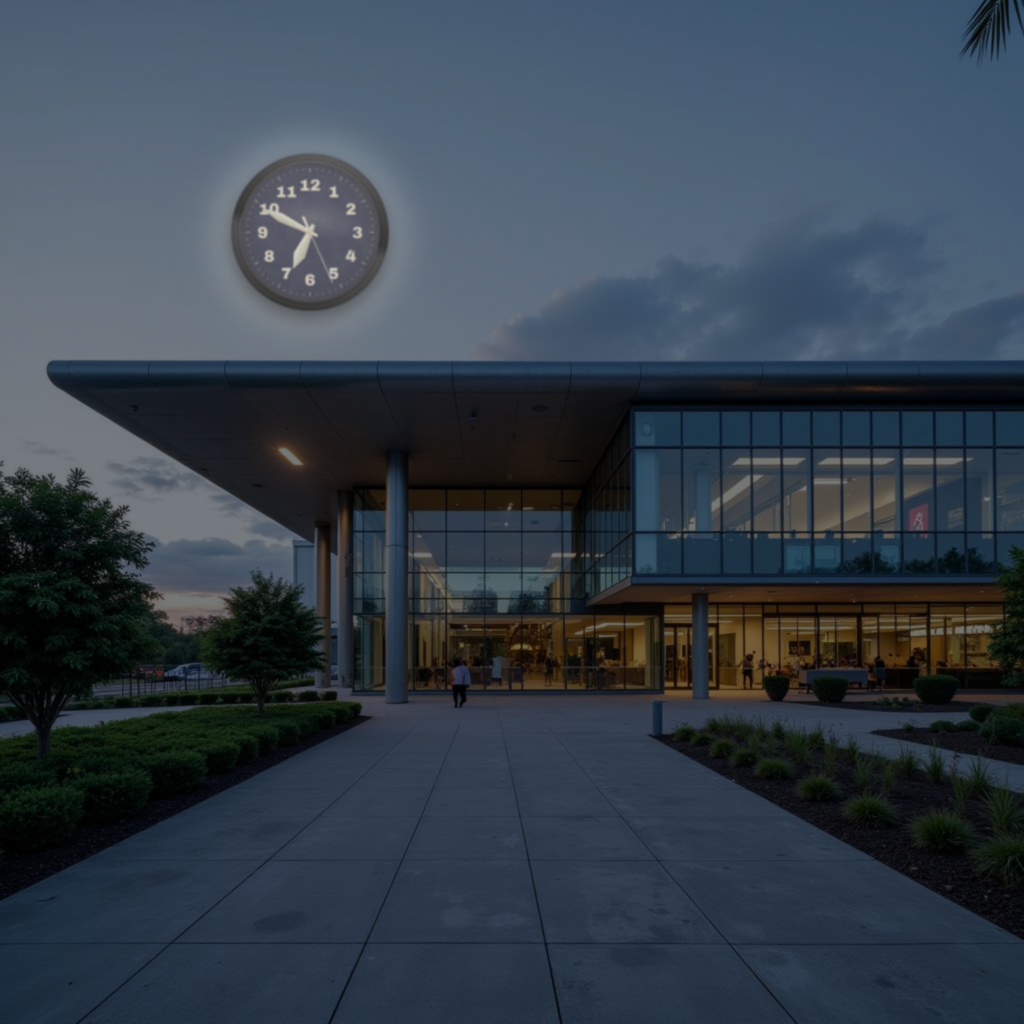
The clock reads **6:49:26**
